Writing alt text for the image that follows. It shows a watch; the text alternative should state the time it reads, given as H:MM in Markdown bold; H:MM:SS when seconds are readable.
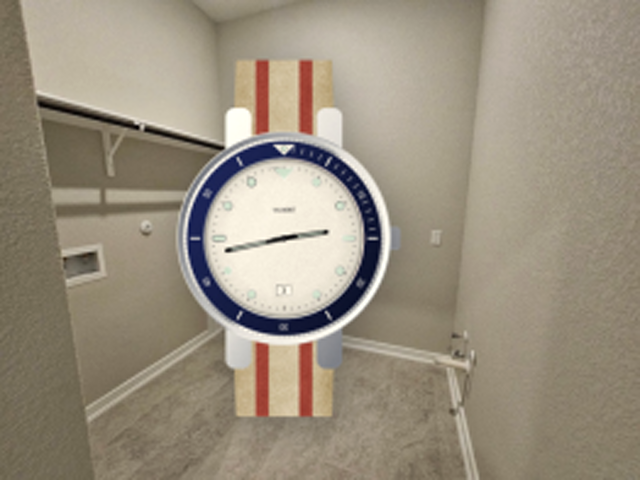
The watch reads **2:43**
